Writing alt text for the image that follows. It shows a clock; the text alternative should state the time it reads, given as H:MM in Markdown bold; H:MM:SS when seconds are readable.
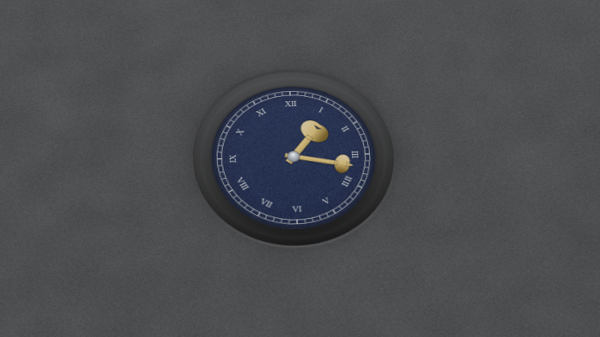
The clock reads **1:17**
